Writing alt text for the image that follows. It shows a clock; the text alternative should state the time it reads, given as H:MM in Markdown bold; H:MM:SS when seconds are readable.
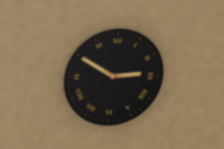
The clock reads **2:50**
